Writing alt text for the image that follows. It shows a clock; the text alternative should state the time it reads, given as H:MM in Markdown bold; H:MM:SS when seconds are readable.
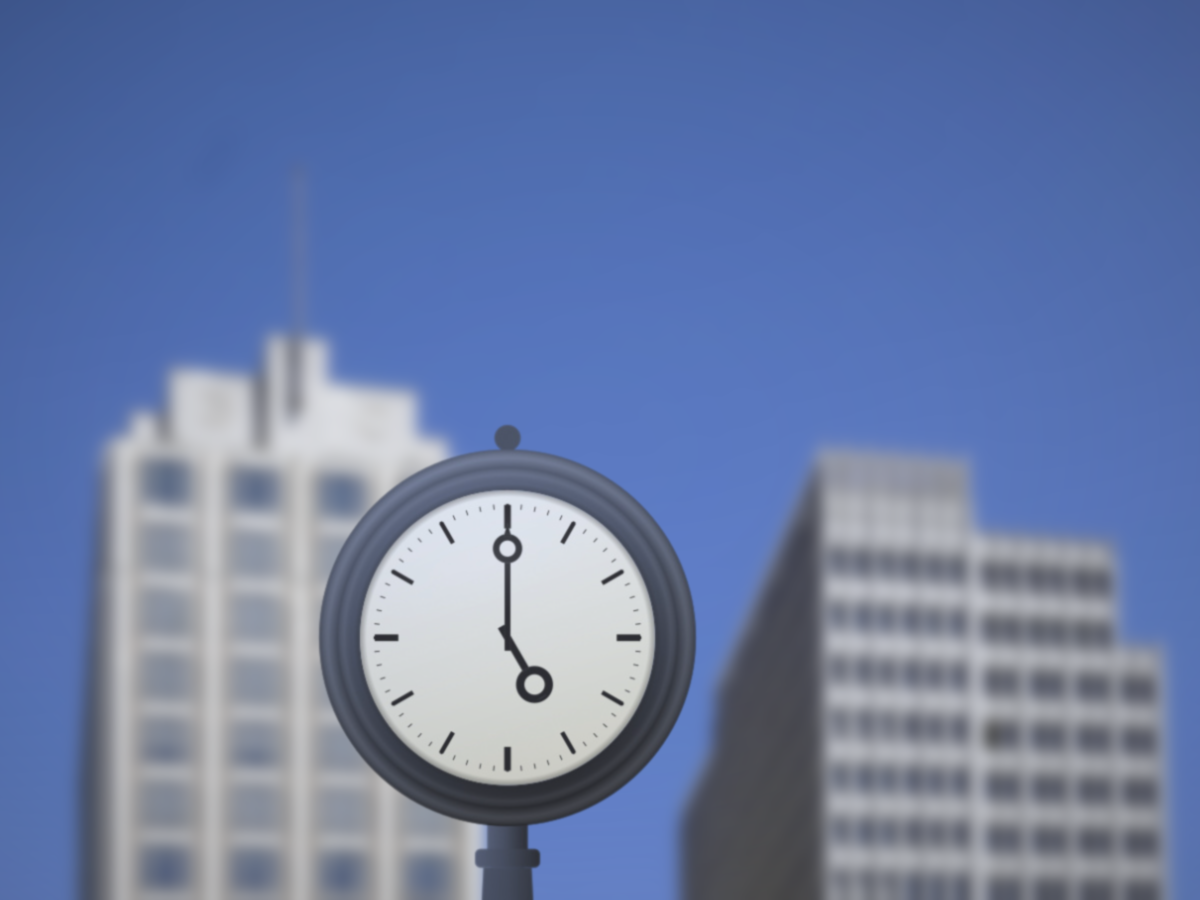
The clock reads **5:00**
